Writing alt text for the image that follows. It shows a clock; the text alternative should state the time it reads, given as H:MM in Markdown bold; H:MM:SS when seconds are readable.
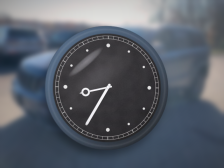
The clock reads **8:35**
